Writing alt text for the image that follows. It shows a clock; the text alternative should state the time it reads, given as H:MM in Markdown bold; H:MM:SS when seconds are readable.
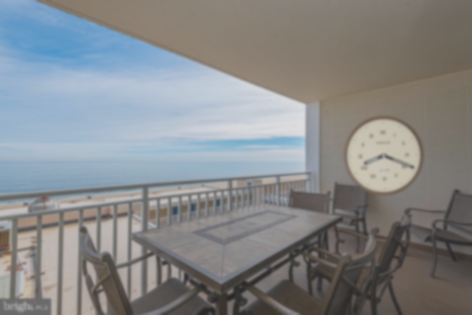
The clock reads **8:19**
